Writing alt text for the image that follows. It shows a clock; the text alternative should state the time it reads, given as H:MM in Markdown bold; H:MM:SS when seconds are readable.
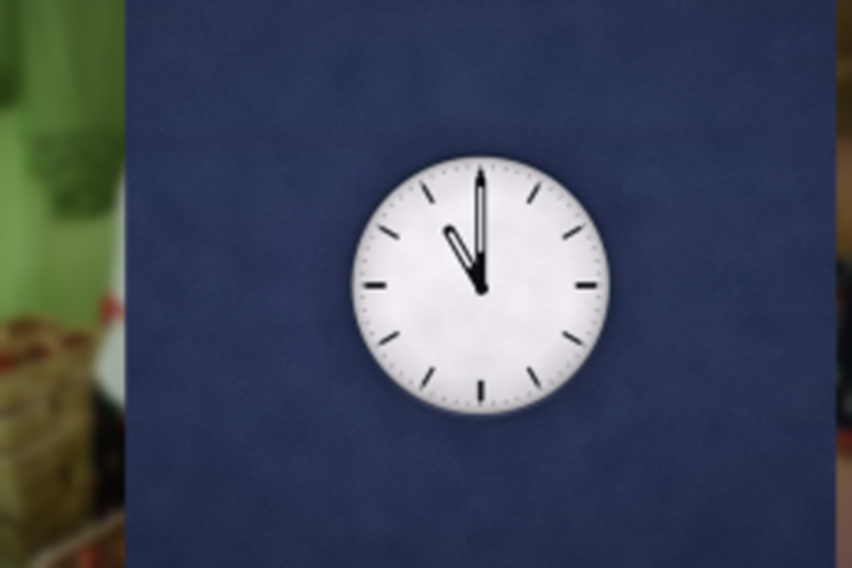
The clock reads **11:00**
